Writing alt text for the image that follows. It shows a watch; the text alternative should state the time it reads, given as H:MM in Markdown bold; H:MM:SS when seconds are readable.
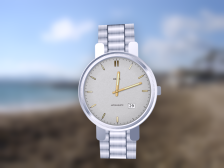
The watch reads **12:12**
